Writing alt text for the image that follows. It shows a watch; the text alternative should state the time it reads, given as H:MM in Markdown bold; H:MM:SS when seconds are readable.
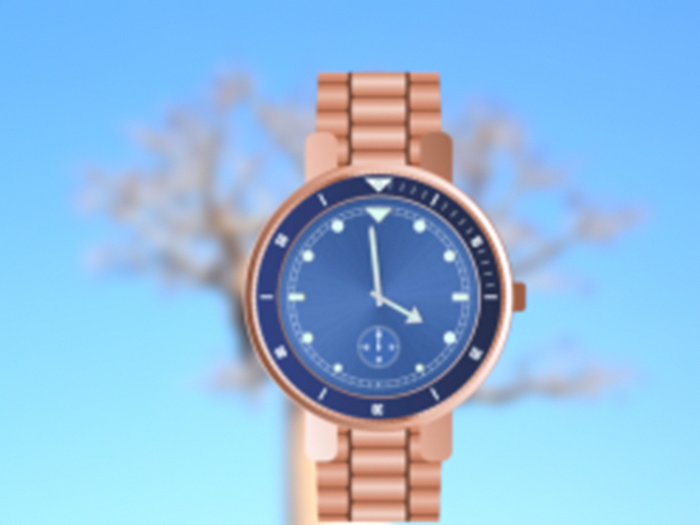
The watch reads **3:59**
